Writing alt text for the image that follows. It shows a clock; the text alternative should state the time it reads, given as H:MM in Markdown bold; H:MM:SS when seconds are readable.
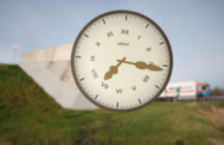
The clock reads **7:16**
